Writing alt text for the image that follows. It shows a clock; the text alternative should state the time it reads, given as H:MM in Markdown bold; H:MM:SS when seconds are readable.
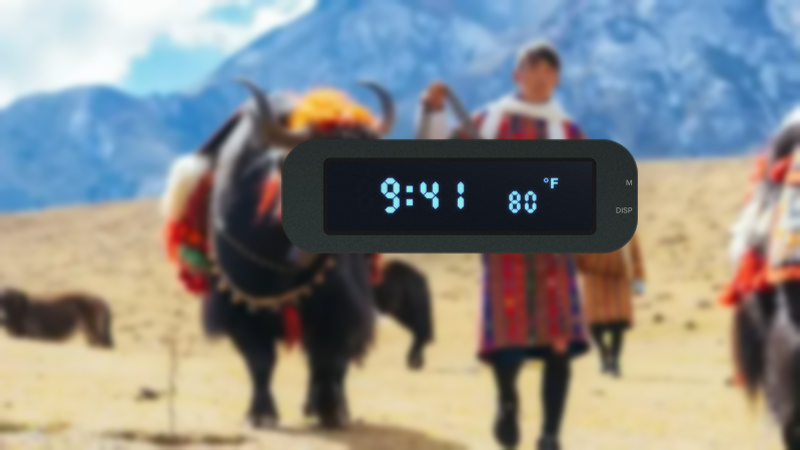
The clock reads **9:41**
